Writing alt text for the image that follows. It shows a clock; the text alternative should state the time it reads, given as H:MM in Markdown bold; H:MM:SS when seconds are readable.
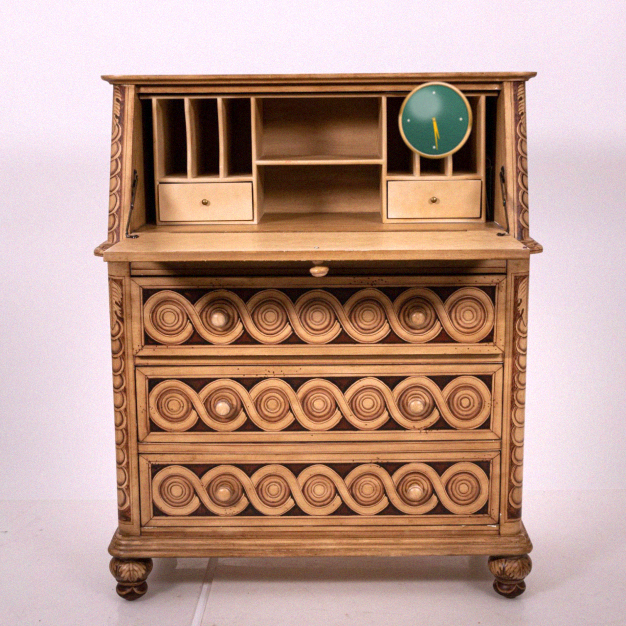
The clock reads **5:29**
